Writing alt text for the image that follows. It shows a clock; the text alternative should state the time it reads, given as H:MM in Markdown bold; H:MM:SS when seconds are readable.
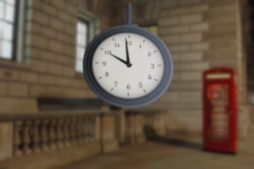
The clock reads **9:59**
